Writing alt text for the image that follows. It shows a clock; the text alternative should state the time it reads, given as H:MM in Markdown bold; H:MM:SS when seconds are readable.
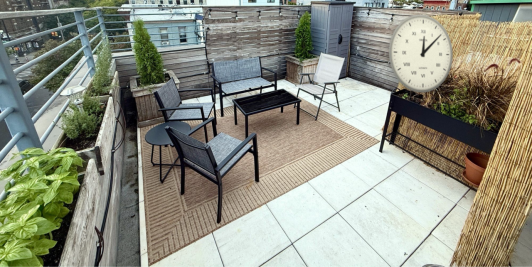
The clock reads **12:08**
